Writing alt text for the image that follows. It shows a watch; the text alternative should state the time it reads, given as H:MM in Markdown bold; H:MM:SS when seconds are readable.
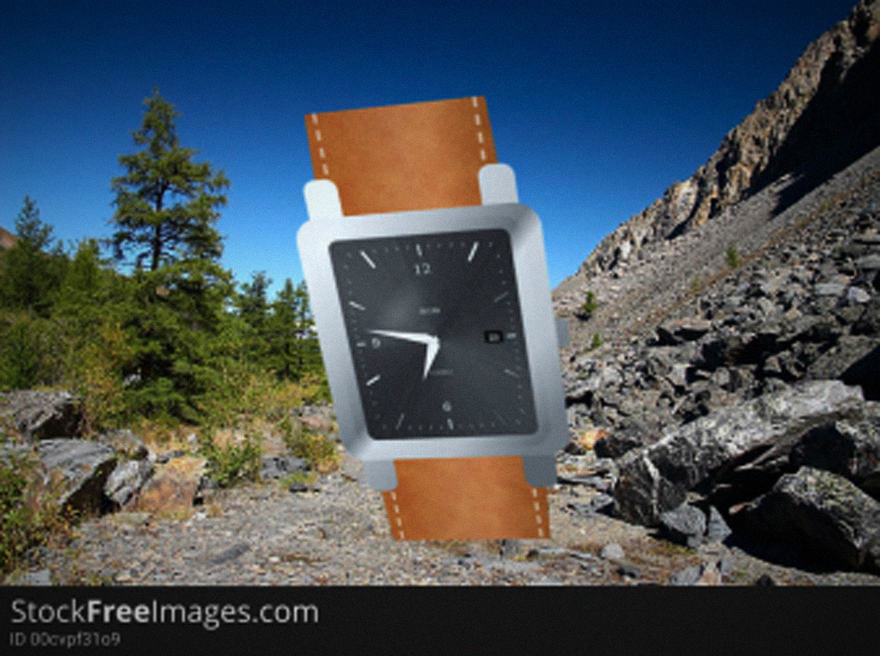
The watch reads **6:47**
